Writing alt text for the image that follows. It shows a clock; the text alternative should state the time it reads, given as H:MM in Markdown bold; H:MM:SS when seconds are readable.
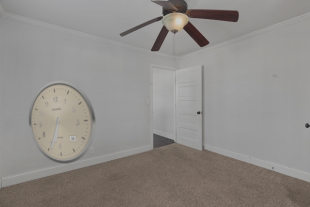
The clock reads **6:34**
